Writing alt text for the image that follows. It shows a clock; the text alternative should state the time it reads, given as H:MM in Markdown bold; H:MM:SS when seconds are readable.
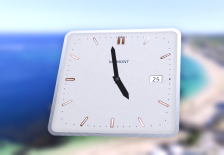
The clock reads **4:58**
